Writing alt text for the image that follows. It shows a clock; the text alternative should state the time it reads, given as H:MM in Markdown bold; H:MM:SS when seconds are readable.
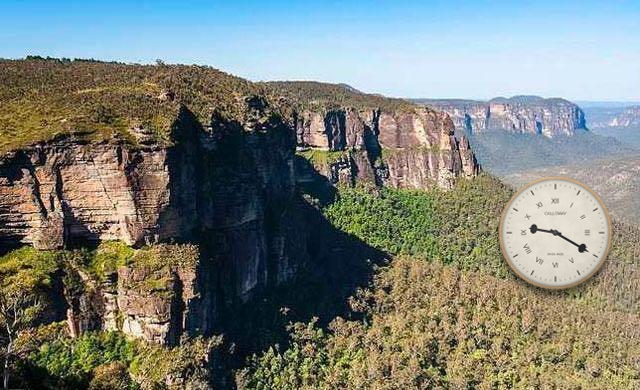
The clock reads **9:20**
